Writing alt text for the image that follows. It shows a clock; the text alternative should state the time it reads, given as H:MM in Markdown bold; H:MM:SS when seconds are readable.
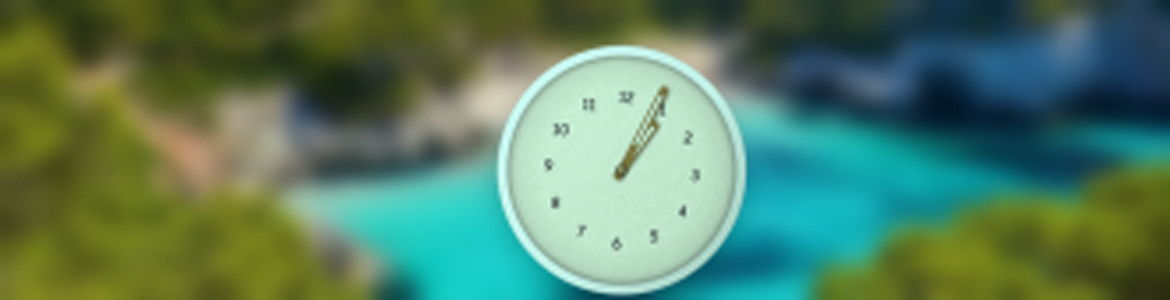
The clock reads **1:04**
